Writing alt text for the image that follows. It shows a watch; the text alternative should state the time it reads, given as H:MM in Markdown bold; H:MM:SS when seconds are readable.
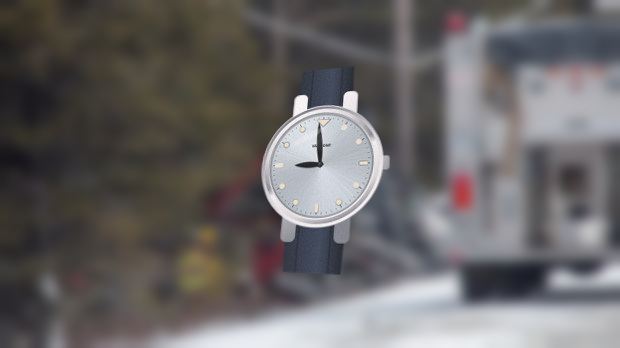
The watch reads **8:59**
